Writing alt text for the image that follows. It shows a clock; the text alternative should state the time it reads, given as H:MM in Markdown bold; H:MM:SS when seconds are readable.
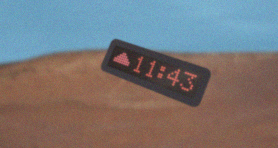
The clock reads **11:43**
